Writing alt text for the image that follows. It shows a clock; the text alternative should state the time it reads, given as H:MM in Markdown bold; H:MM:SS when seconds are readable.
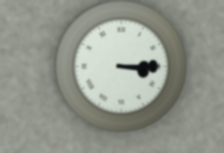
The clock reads **3:15**
